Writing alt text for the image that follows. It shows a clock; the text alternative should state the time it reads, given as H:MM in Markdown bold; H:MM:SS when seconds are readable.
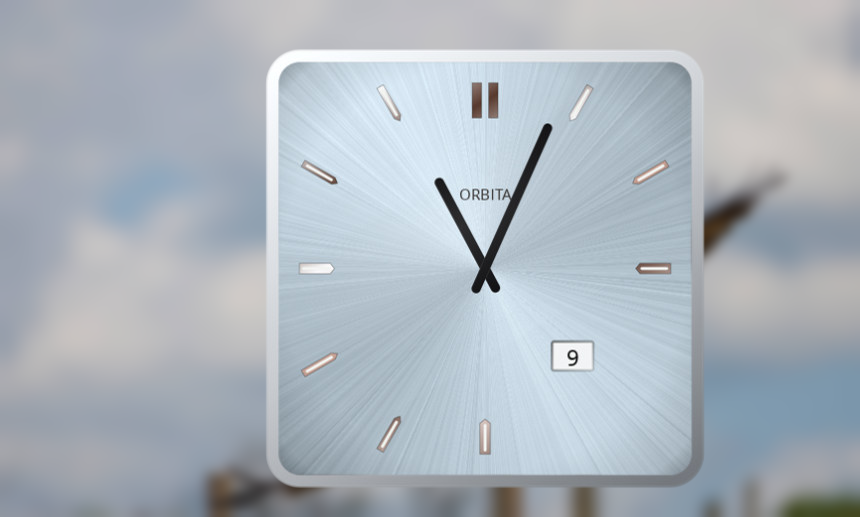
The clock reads **11:04**
